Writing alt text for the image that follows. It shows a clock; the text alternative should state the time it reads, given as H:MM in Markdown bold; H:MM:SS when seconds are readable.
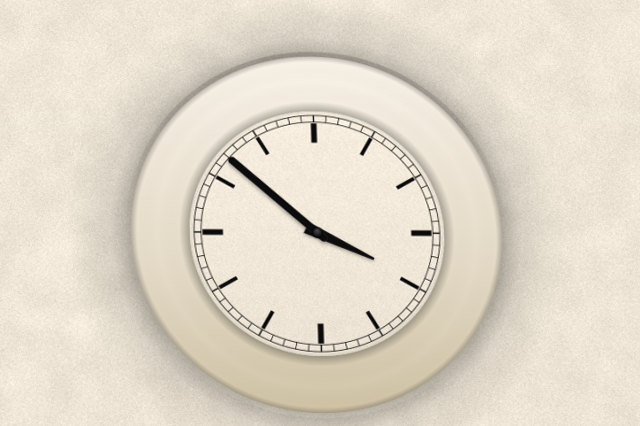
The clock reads **3:52**
